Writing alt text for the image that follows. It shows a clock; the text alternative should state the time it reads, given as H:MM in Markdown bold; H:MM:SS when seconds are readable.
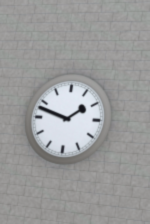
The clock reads **1:48**
